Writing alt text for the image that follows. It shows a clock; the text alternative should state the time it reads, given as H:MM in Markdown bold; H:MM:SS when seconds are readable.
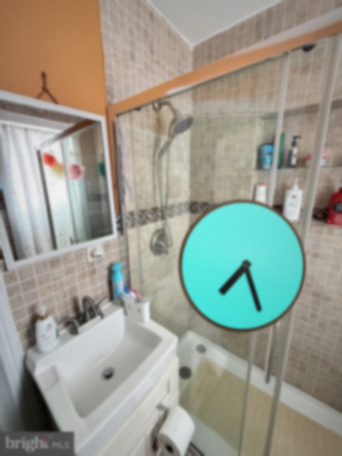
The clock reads **7:27**
